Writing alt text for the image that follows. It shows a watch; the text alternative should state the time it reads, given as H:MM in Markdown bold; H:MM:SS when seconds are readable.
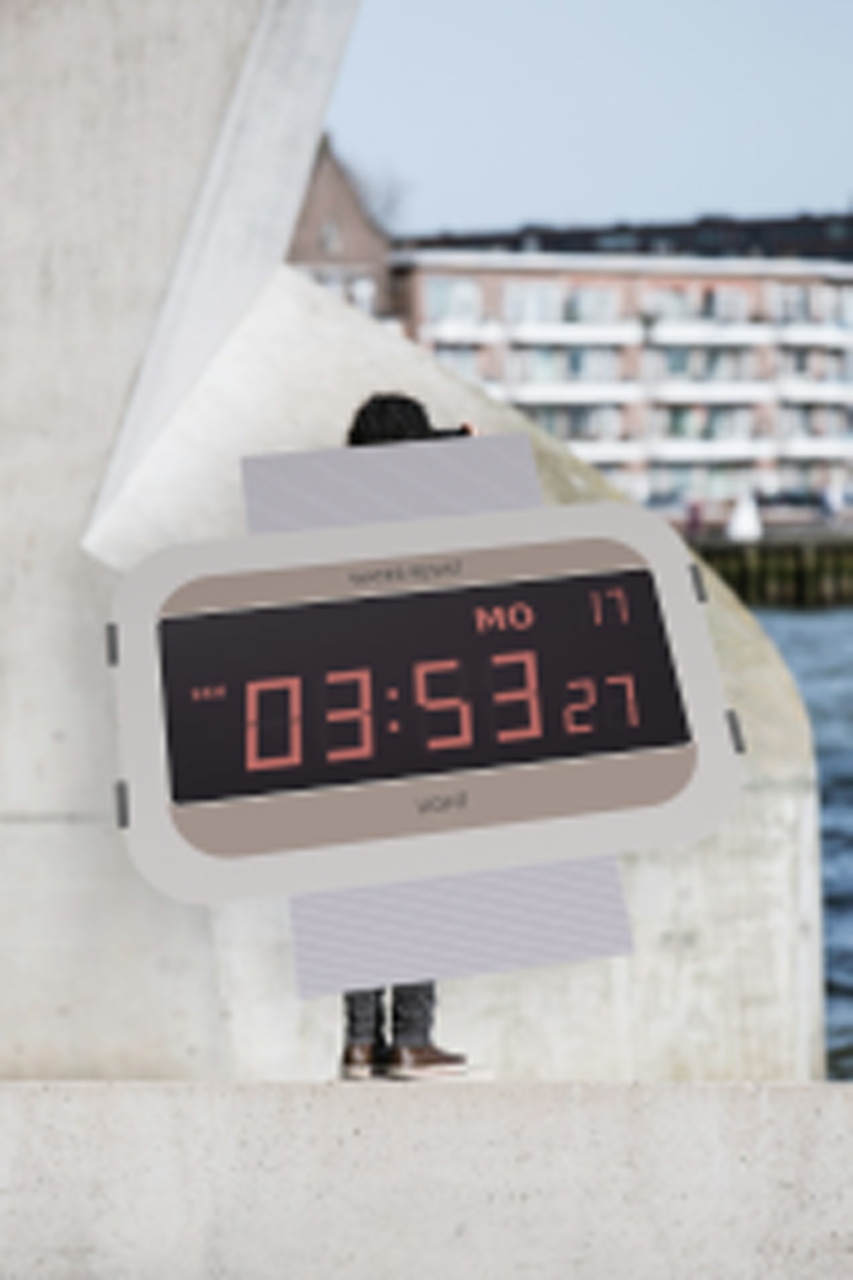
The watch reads **3:53:27**
